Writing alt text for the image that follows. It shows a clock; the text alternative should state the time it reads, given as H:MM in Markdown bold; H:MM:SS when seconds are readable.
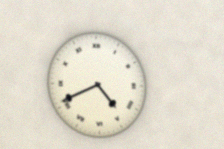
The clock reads **4:41**
